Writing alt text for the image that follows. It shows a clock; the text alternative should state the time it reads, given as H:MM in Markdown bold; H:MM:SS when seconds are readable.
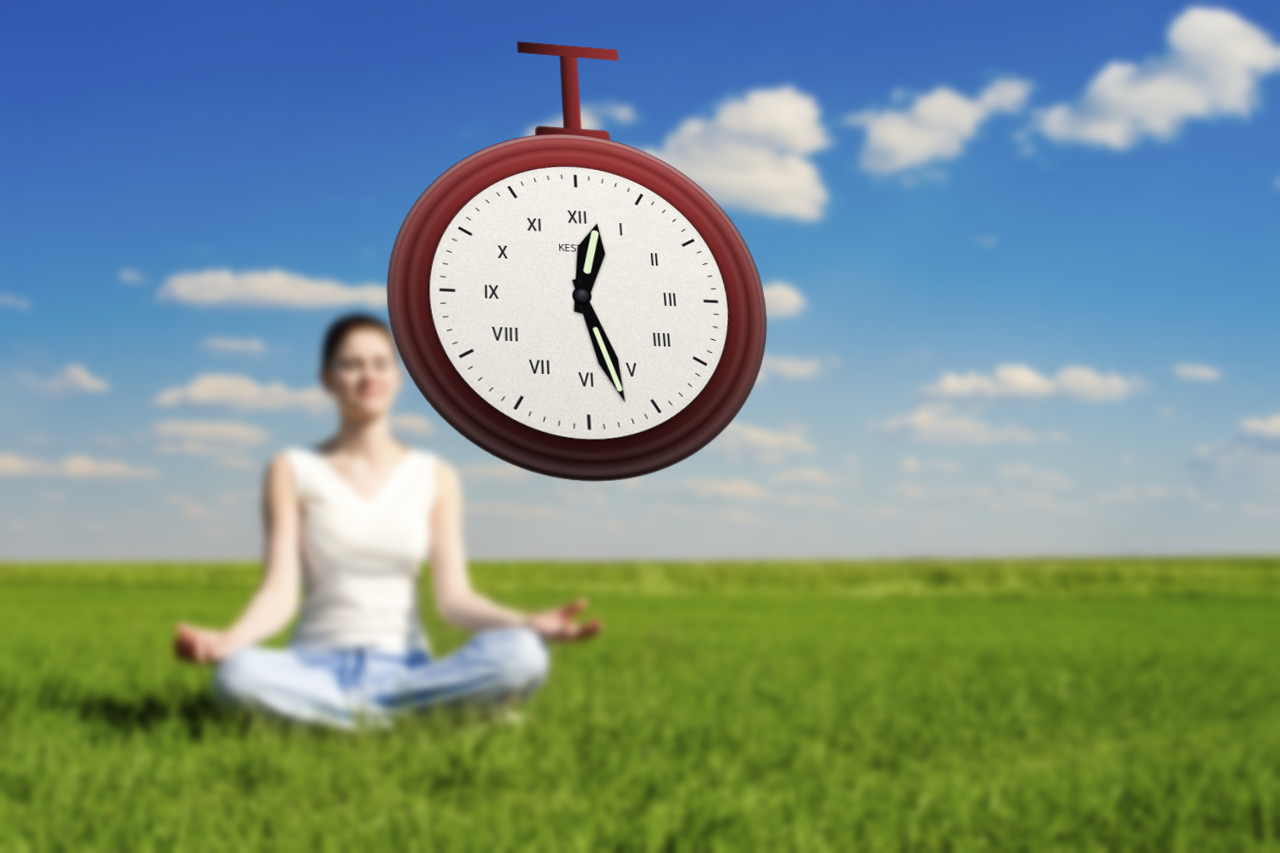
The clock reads **12:27**
